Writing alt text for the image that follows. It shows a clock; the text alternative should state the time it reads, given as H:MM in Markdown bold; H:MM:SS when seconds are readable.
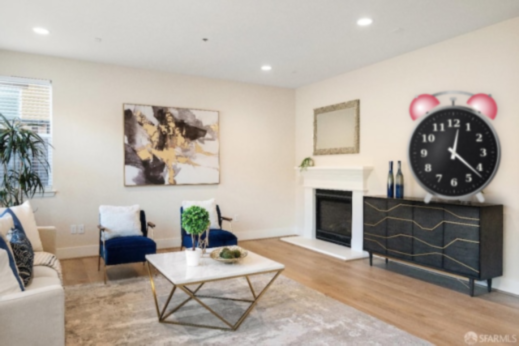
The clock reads **12:22**
